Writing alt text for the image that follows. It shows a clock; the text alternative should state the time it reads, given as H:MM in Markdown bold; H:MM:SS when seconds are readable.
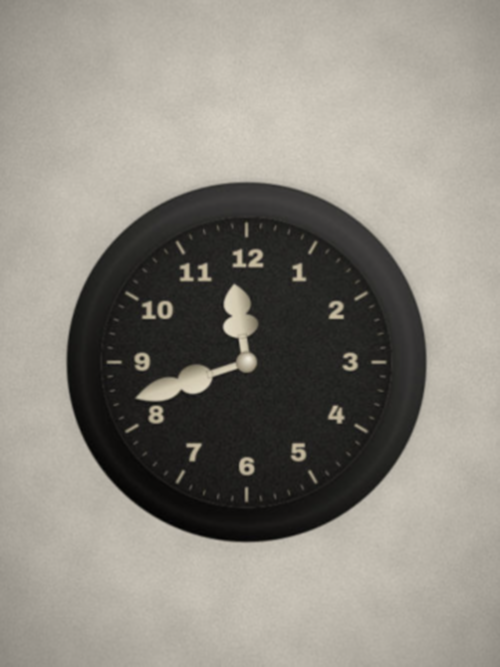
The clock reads **11:42**
